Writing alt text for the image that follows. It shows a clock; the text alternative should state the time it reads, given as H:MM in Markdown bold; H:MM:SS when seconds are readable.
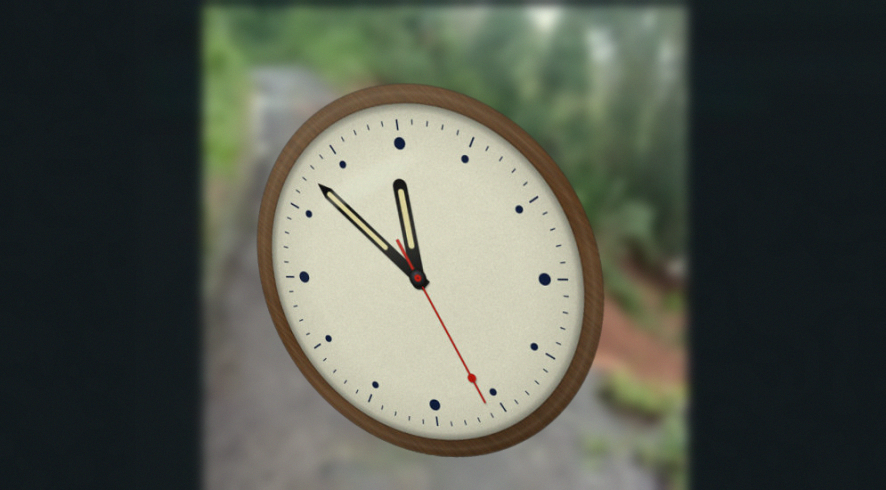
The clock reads **11:52:26**
